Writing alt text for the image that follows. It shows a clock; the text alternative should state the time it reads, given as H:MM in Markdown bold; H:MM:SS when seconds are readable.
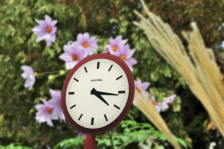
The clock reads **4:16**
